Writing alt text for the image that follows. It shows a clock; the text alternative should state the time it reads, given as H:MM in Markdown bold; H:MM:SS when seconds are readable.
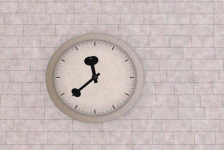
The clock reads **11:38**
